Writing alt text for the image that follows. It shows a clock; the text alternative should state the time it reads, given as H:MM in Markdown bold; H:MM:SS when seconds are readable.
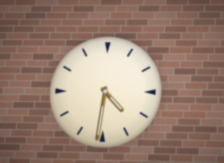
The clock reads **4:31**
